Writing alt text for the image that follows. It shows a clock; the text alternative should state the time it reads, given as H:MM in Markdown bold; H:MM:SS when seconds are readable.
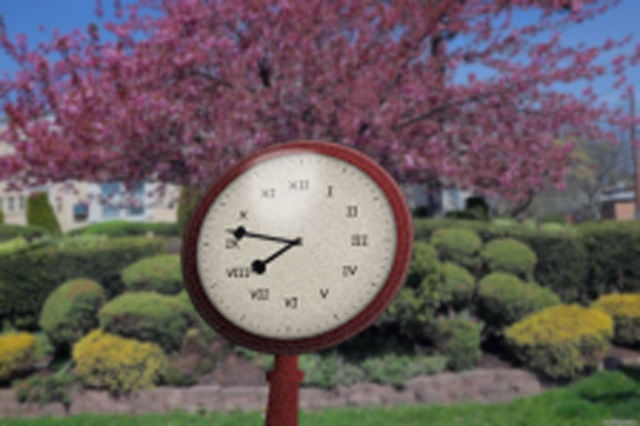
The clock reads **7:47**
